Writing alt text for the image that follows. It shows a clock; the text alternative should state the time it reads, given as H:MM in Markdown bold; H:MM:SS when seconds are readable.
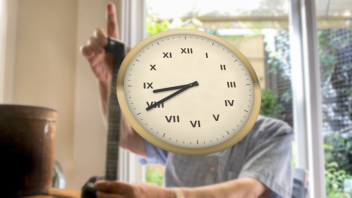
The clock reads **8:40**
